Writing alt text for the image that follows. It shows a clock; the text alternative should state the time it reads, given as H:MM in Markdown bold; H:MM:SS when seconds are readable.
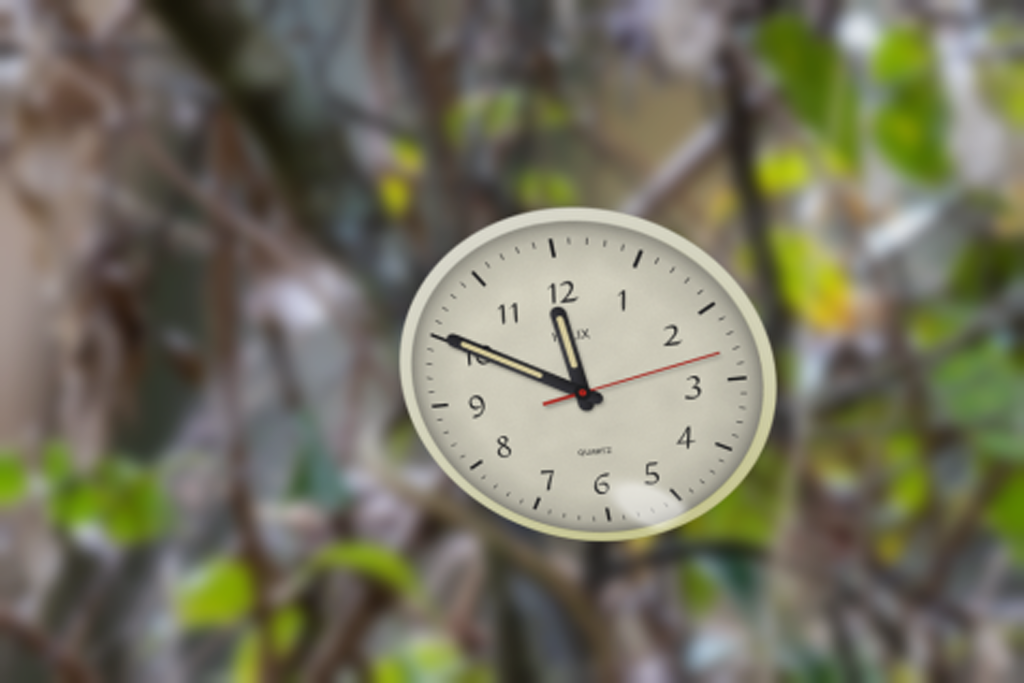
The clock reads **11:50:13**
